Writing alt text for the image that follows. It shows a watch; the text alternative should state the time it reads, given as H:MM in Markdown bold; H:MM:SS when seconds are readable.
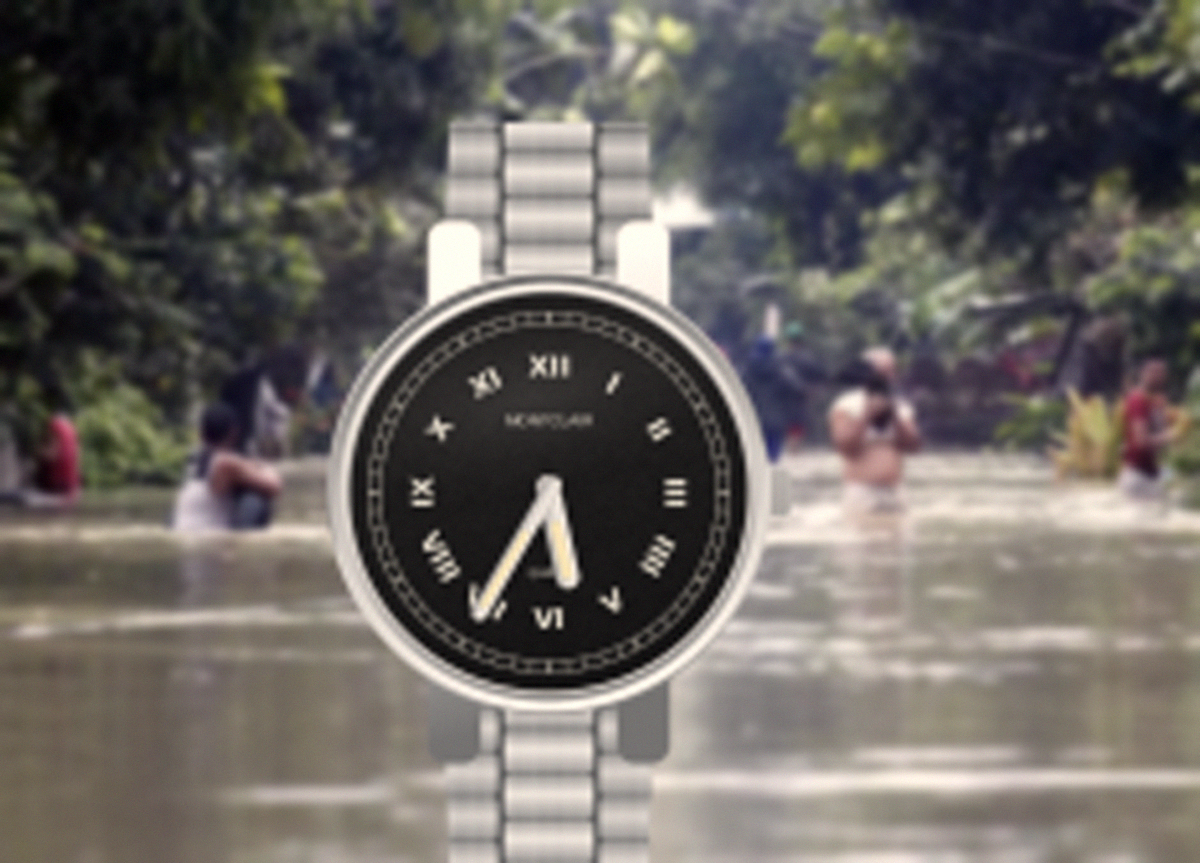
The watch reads **5:35**
